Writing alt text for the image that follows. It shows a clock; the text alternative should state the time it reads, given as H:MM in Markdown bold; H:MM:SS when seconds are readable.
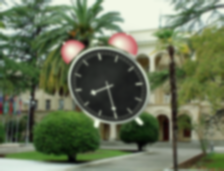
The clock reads **8:30**
